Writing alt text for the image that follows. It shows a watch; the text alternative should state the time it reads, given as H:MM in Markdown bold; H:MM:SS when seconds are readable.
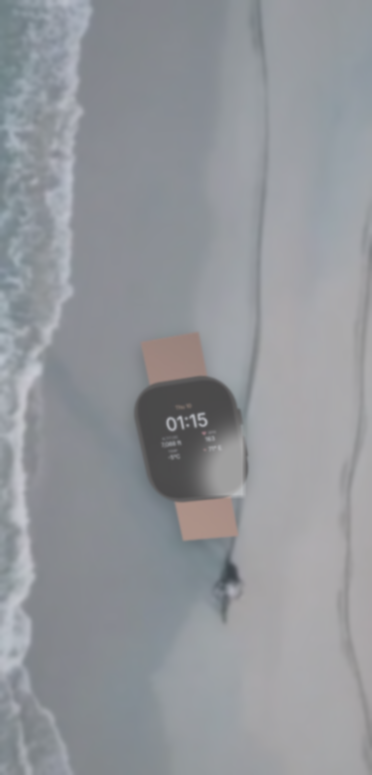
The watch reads **1:15**
